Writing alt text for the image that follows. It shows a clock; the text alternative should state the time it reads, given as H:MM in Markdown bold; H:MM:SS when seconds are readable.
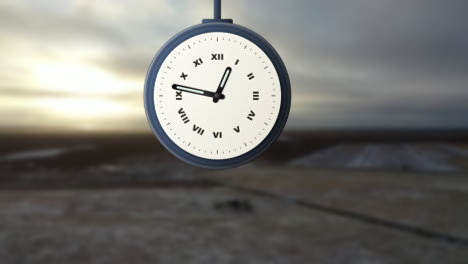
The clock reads **12:47**
